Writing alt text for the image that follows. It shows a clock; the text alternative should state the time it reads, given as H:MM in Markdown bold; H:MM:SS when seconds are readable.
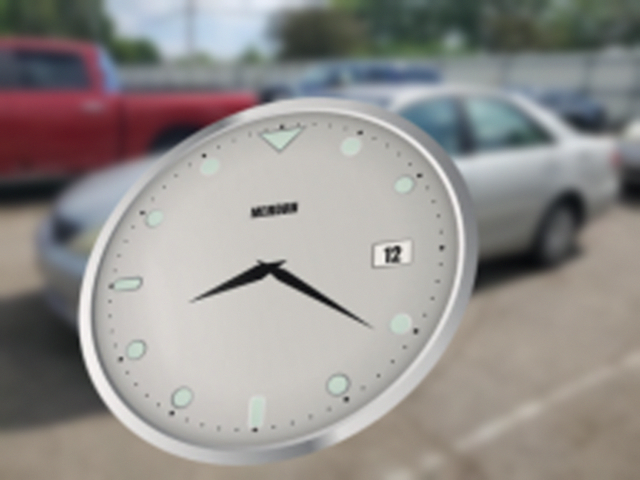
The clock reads **8:21**
